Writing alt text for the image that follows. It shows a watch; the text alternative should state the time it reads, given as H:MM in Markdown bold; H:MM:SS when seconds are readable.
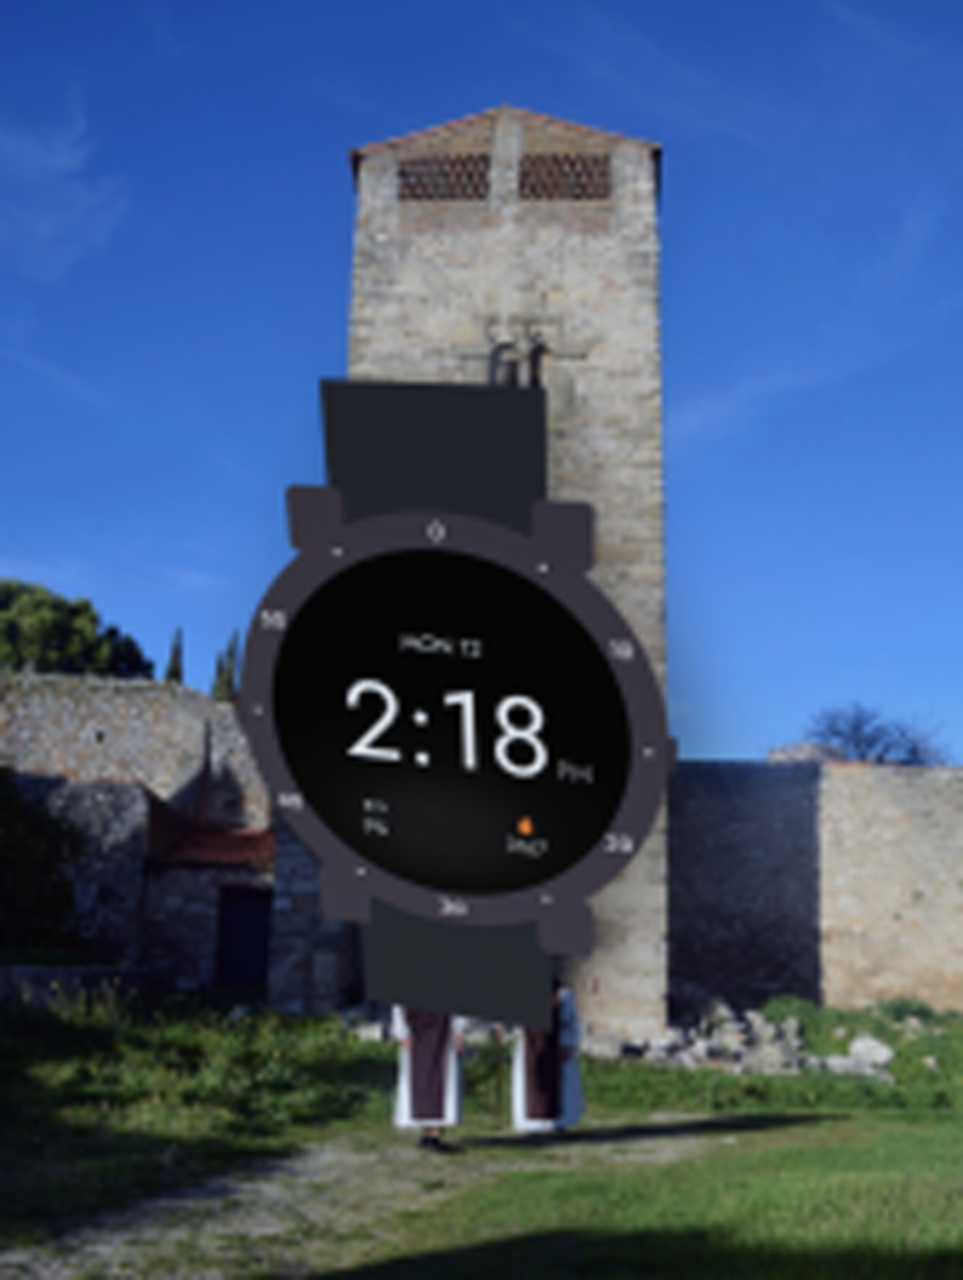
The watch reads **2:18**
